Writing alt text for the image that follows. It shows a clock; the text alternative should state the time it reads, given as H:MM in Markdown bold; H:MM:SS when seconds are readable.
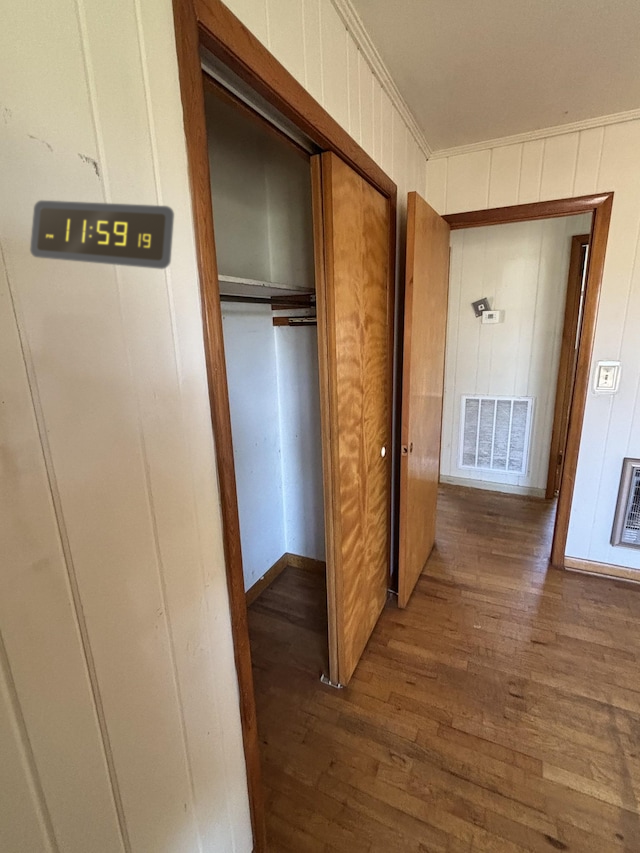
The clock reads **11:59:19**
